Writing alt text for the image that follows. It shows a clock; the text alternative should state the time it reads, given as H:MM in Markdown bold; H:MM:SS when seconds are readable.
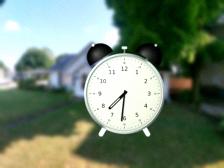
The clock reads **7:31**
